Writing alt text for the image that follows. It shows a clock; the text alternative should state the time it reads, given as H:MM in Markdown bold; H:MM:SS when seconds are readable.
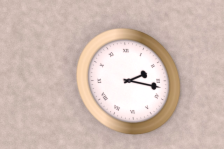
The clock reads **2:17**
